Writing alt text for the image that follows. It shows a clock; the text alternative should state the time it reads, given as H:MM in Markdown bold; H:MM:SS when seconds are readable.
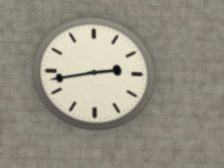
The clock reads **2:43**
